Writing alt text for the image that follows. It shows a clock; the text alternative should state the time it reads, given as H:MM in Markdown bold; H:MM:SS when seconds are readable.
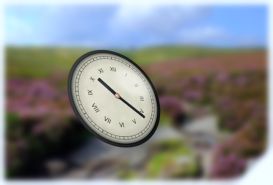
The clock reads **10:21**
